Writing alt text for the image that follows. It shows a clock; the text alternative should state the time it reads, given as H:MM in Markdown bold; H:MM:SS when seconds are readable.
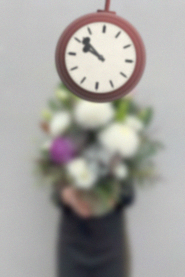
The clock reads **9:52**
